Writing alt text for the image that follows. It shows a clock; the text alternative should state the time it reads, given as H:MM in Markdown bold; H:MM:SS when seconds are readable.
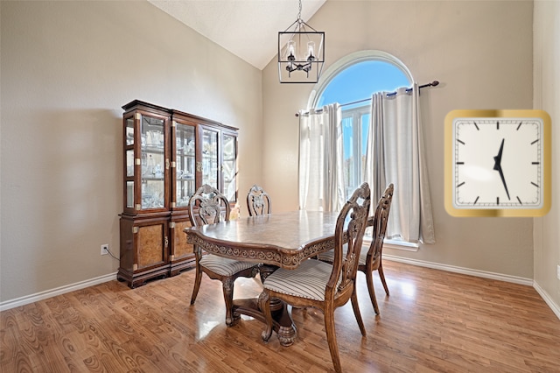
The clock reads **12:27**
